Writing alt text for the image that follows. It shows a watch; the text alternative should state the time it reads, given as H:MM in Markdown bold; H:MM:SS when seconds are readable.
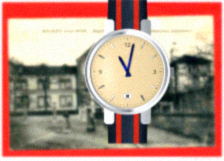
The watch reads **11:02**
